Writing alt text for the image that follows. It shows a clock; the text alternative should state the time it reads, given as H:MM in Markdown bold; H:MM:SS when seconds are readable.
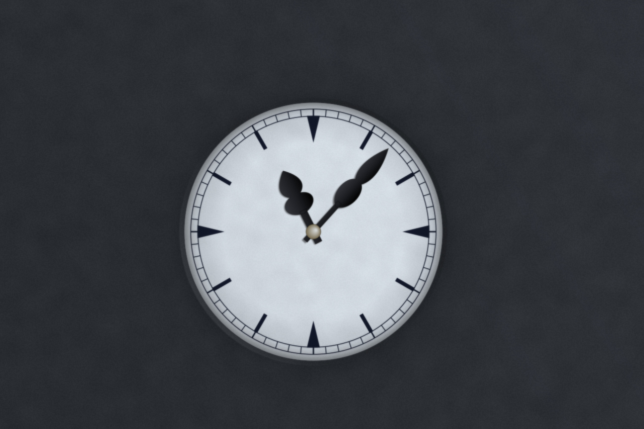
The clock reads **11:07**
